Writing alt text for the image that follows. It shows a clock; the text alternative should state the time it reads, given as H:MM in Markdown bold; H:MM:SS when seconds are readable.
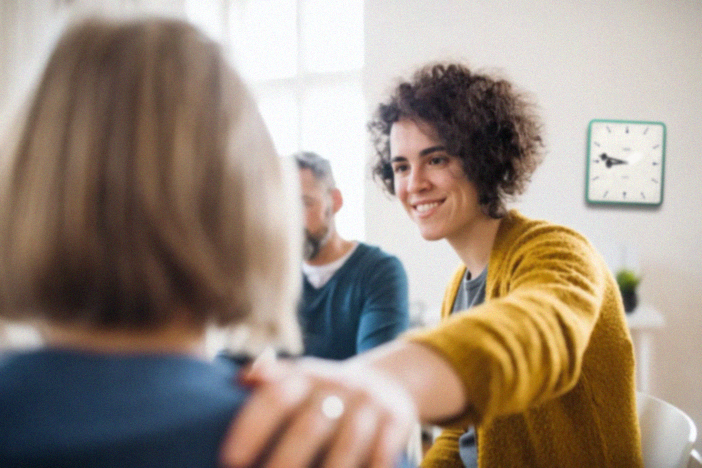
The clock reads **8:47**
